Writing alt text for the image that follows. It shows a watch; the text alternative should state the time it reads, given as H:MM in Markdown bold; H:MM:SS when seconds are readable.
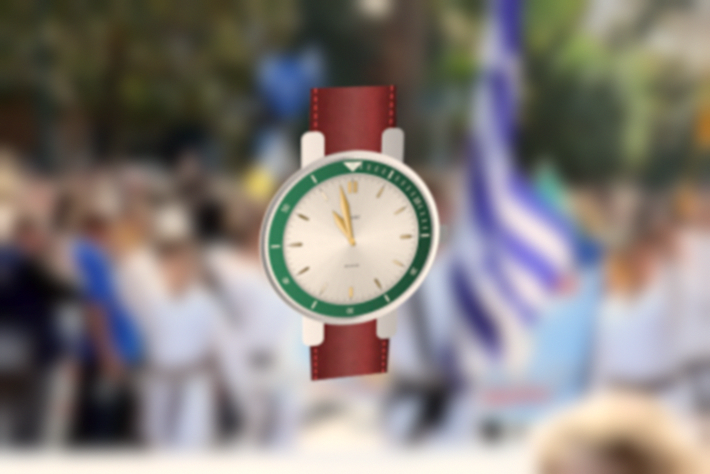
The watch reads **10:58**
